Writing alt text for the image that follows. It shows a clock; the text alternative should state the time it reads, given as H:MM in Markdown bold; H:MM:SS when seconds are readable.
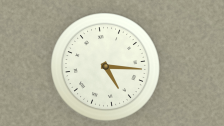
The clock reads **5:17**
